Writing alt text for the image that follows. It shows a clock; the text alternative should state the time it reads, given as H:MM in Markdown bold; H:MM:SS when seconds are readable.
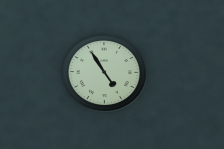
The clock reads **4:55**
